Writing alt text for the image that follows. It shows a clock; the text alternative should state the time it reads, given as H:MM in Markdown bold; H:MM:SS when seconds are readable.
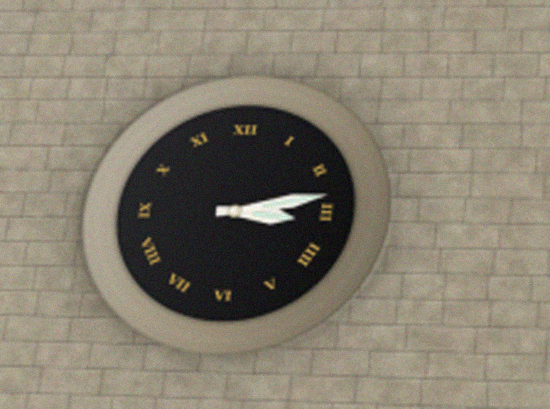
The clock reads **3:13**
